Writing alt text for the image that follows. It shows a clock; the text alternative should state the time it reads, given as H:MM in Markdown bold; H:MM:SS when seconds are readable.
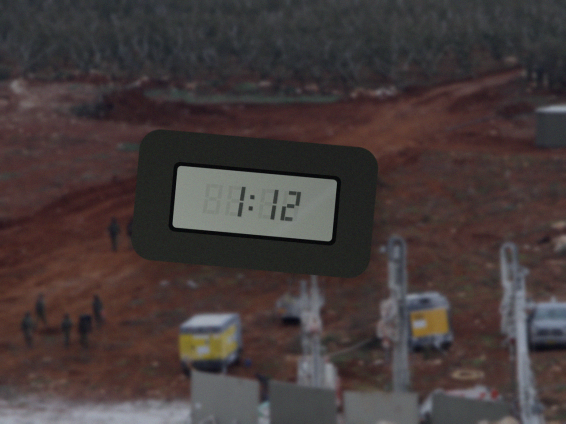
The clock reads **1:12**
